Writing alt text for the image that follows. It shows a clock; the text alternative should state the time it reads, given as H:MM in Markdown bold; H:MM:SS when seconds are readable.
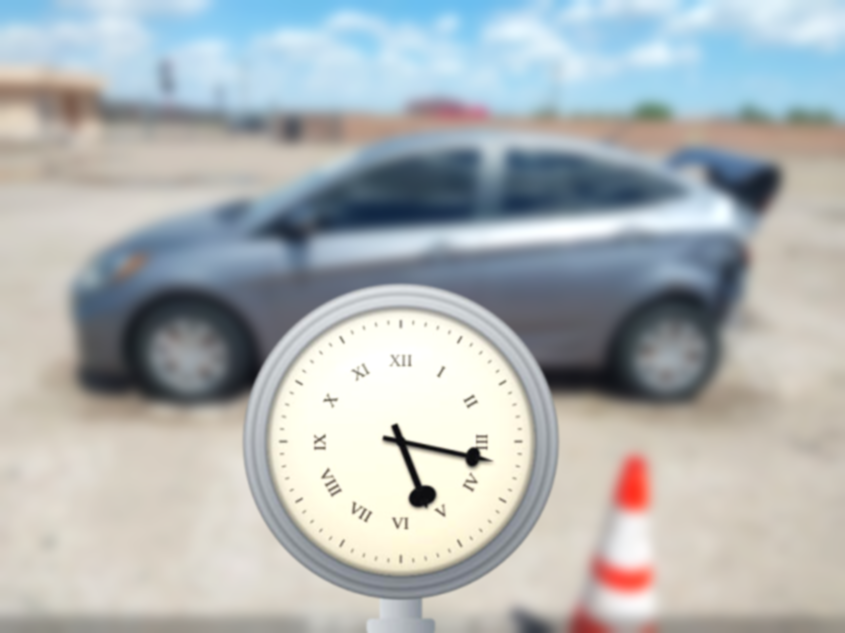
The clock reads **5:17**
